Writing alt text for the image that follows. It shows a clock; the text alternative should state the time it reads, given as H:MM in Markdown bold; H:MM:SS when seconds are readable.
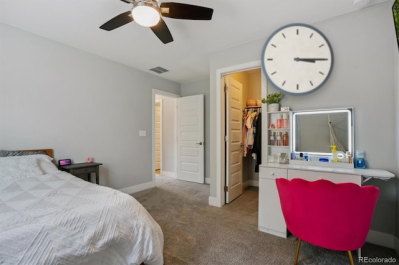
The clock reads **3:15**
